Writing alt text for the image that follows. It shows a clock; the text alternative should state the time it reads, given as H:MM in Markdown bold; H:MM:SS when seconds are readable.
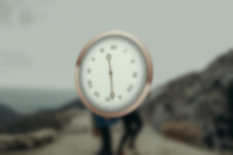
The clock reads **11:28**
